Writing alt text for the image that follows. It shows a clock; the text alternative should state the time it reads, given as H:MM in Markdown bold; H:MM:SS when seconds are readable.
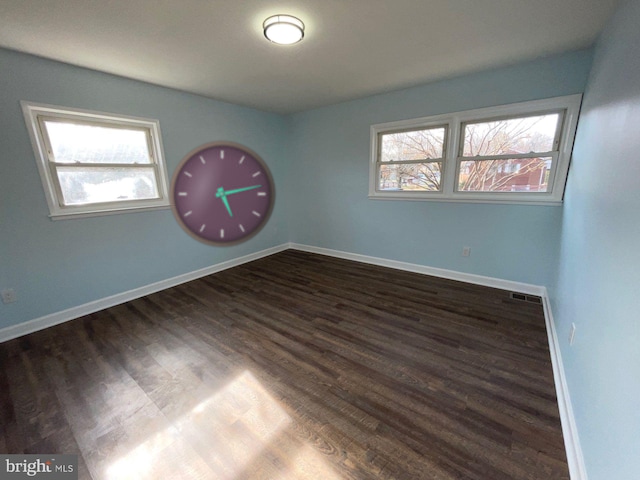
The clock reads **5:13**
